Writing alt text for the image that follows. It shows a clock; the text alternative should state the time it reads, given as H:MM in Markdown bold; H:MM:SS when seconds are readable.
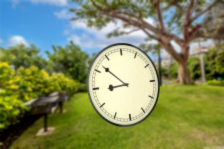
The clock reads **8:52**
